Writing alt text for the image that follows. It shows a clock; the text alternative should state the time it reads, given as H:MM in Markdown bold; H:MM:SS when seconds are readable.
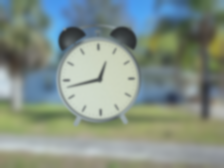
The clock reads **12:43**
